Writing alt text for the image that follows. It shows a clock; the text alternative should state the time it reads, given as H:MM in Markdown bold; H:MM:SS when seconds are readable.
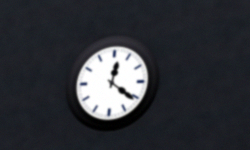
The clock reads **12:21**
